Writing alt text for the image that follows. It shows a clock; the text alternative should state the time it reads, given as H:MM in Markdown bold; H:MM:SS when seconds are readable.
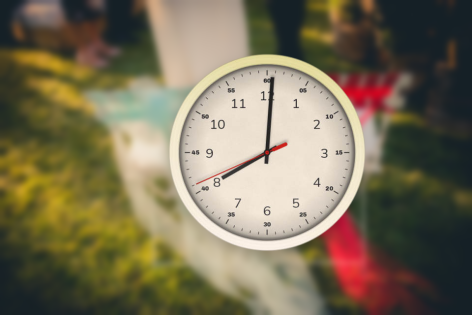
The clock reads **8:00:41**
